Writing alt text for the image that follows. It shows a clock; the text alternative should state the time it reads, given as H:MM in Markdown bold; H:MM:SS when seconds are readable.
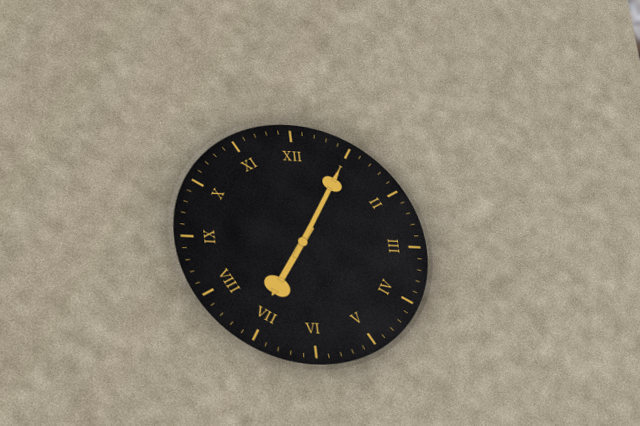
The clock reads **7:05**
